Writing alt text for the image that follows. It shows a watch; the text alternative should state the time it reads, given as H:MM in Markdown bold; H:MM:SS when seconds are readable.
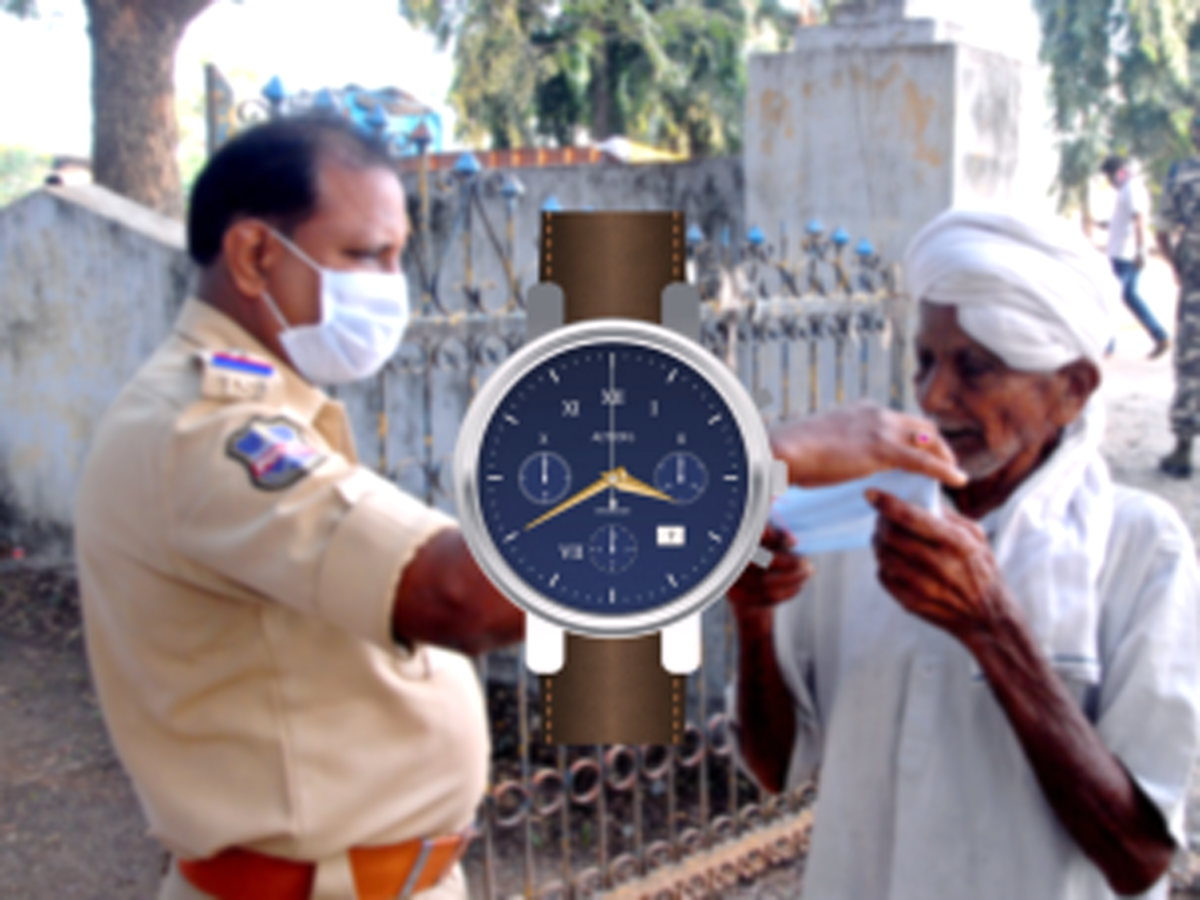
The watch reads **3:40**
